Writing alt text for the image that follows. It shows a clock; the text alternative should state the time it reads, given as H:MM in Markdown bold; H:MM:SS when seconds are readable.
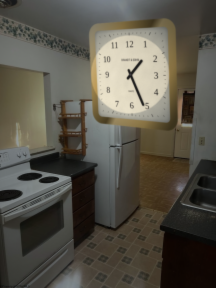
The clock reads **1:26**
